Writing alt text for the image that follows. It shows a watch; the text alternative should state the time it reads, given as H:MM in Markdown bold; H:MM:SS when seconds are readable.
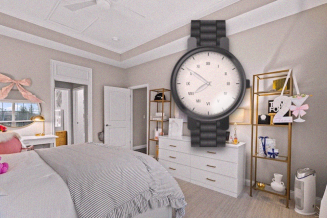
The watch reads **7:51**
